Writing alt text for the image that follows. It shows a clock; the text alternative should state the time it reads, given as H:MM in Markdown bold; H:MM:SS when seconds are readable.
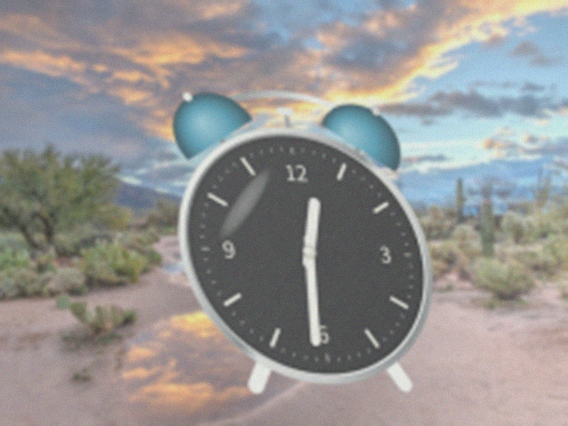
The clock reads **12:31**
